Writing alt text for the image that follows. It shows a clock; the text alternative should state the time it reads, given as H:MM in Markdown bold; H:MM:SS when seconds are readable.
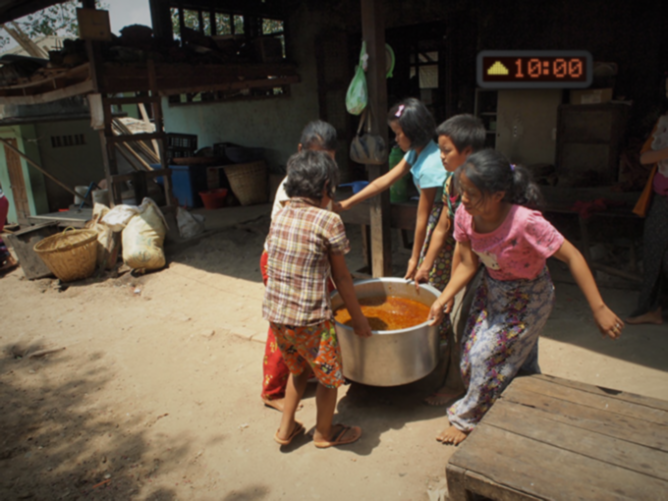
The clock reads **10:00**
